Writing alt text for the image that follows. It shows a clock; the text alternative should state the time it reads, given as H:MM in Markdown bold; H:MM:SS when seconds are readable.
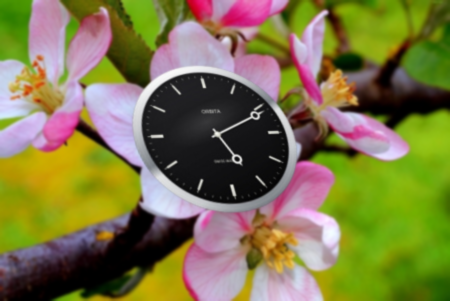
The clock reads **5:11**
